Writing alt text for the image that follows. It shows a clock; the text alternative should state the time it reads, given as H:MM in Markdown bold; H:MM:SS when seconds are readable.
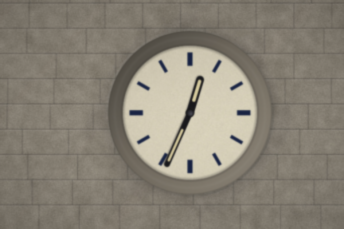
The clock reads **12:34**
